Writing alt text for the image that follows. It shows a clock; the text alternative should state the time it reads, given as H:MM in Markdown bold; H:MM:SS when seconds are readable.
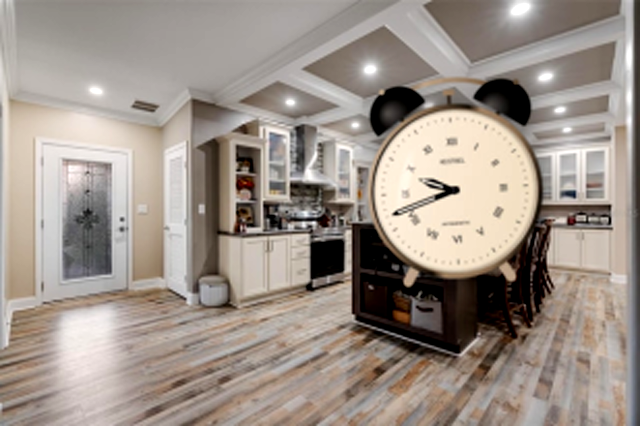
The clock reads **9:42**
